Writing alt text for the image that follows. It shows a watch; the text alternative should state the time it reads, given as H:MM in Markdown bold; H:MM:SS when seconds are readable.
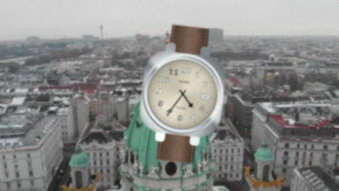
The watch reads **4:35**
